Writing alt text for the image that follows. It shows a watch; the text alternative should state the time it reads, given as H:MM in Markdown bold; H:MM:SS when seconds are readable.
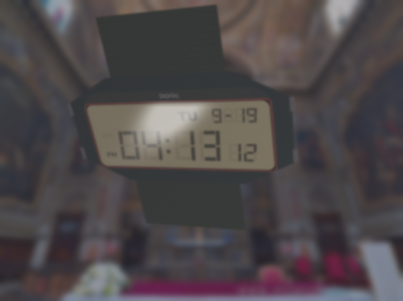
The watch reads **4:13:12**
